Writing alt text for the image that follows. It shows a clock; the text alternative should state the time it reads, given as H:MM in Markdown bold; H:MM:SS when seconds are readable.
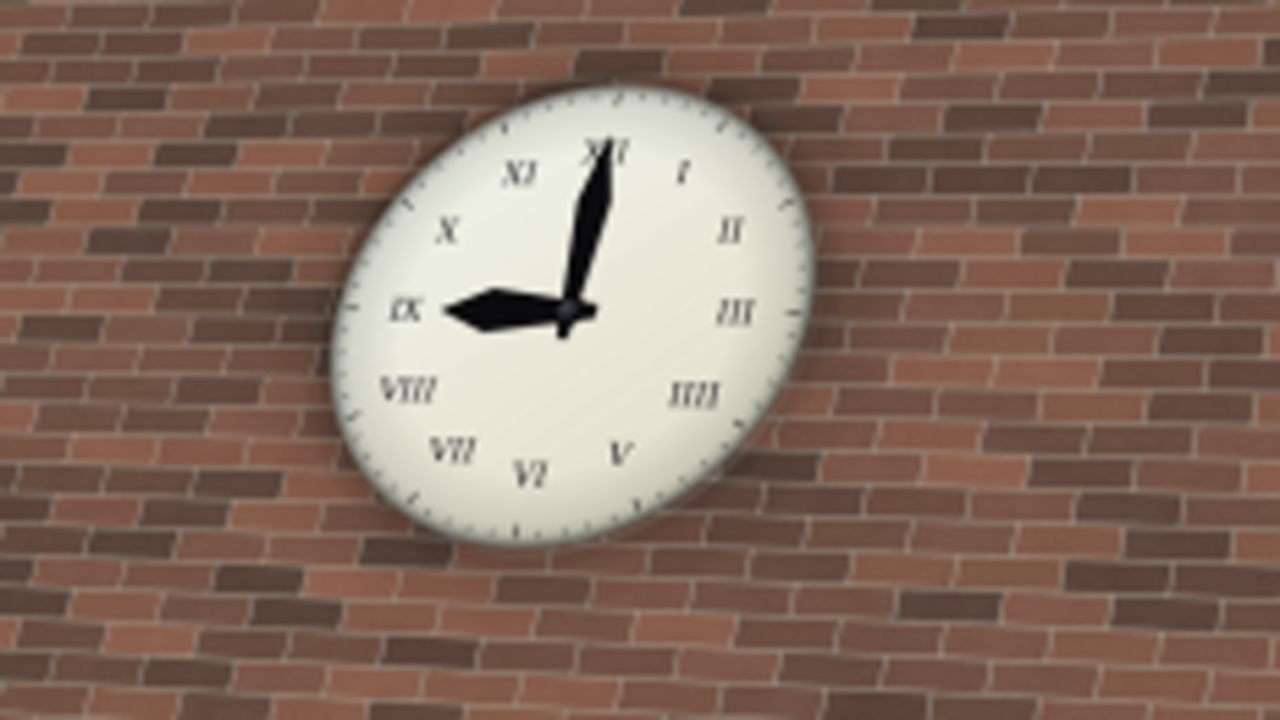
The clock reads **9:00**
